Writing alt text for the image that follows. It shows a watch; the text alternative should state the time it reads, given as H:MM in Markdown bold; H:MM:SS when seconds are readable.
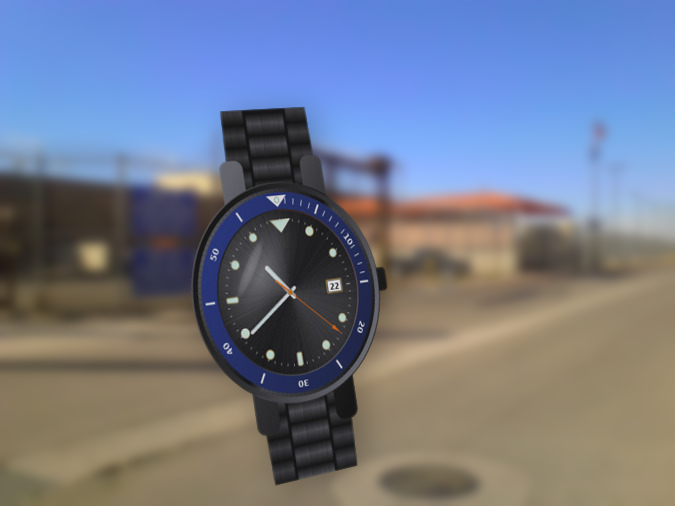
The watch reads **10:39:22**
